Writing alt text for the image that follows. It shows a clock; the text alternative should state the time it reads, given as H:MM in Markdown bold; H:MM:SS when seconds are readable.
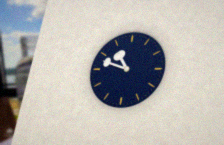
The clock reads **10:48**
